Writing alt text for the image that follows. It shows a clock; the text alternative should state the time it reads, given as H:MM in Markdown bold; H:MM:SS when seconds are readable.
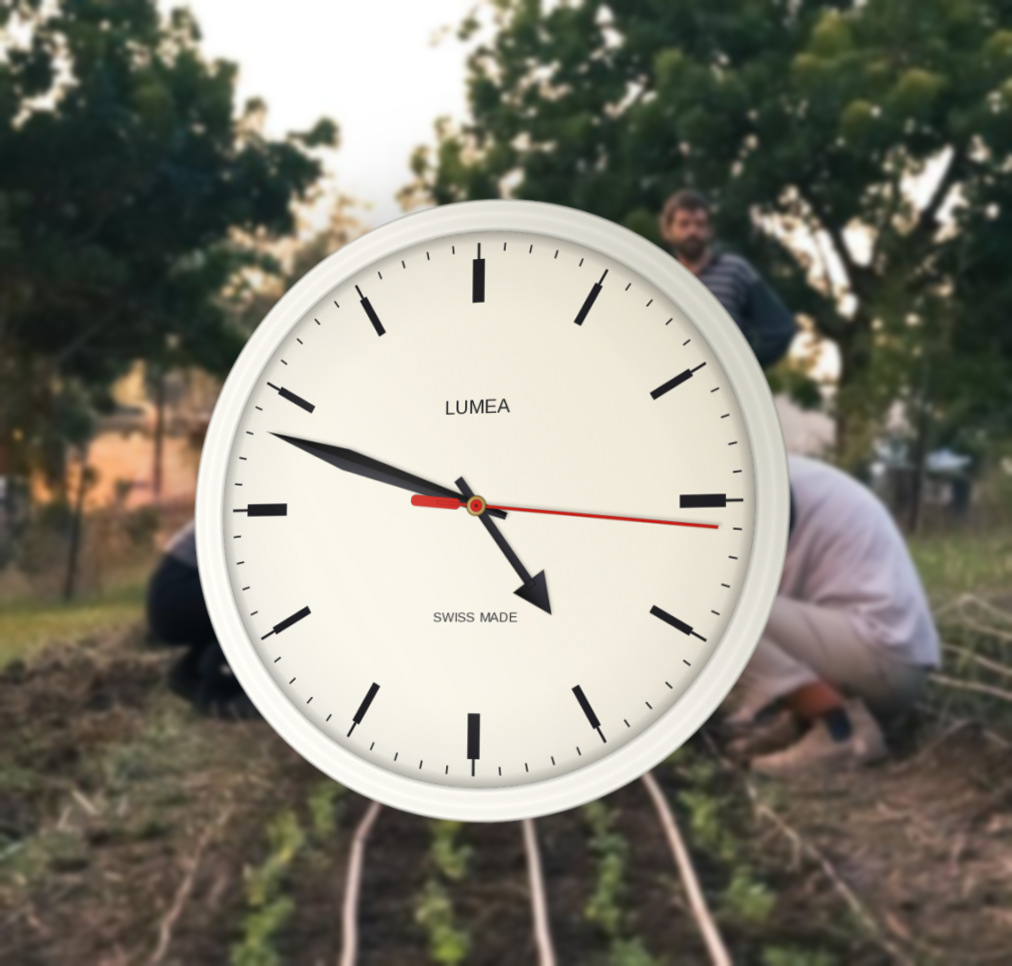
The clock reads **4:48:16**
